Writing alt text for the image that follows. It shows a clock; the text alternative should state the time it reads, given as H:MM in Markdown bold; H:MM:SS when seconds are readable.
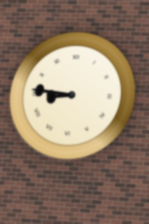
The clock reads **8:46**
